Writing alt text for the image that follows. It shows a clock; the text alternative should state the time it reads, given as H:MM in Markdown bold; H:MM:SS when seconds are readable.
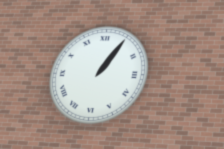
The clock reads **1:05**
